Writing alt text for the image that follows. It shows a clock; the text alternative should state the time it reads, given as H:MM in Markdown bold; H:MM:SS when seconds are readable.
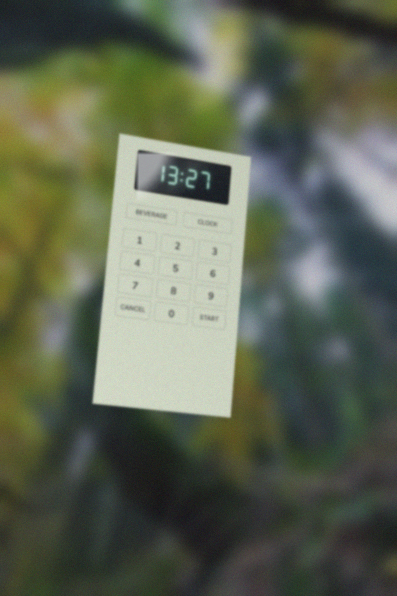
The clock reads **13:27**
